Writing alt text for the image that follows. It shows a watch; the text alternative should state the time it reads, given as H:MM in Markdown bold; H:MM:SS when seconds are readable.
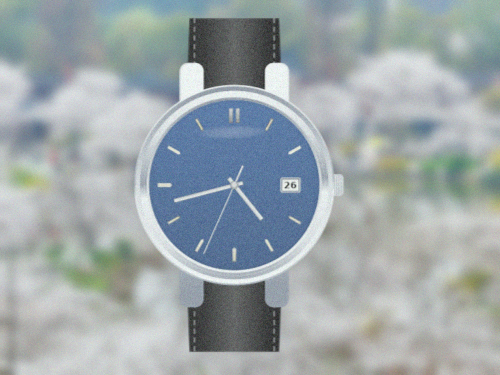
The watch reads **4:42:34**
